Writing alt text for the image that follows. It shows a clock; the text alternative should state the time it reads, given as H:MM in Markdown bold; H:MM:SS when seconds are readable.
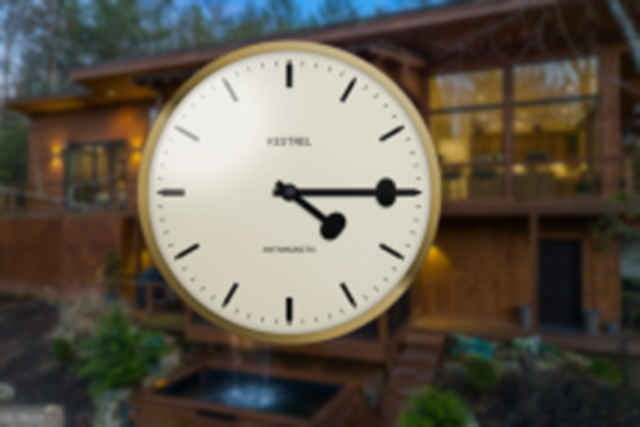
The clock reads **4:15**
